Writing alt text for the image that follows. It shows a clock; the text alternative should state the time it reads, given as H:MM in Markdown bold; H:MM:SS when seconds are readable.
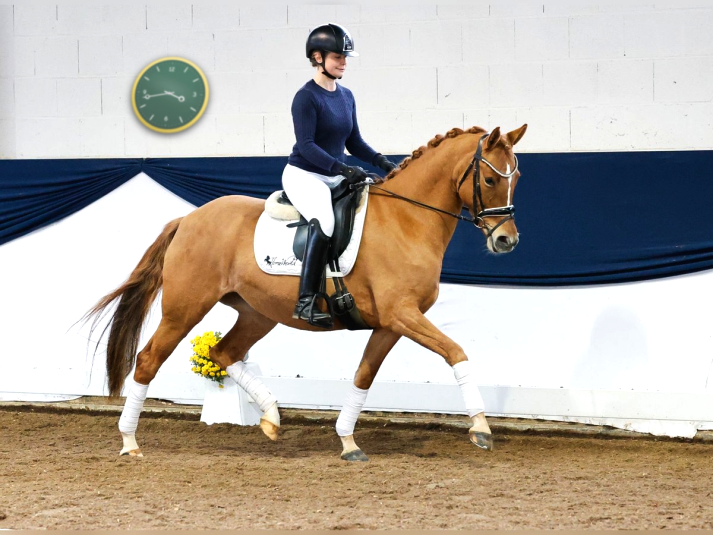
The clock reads **3:43**
